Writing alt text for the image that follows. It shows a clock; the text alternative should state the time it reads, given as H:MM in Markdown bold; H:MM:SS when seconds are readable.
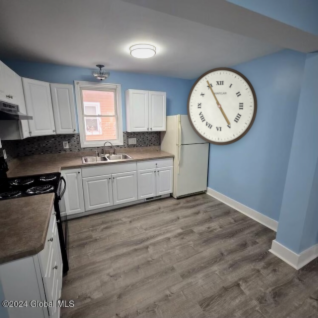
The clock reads **4:55**
